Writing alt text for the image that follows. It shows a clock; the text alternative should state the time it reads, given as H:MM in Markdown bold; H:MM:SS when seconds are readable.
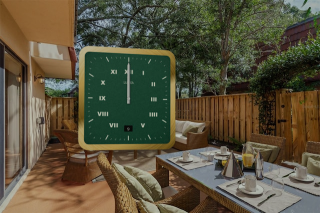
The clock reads **12:00**
